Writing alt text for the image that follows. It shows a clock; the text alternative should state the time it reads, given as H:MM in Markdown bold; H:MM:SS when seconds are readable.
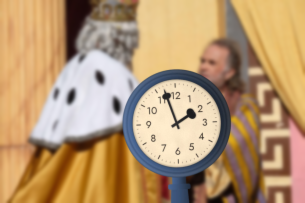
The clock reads **1:57**
